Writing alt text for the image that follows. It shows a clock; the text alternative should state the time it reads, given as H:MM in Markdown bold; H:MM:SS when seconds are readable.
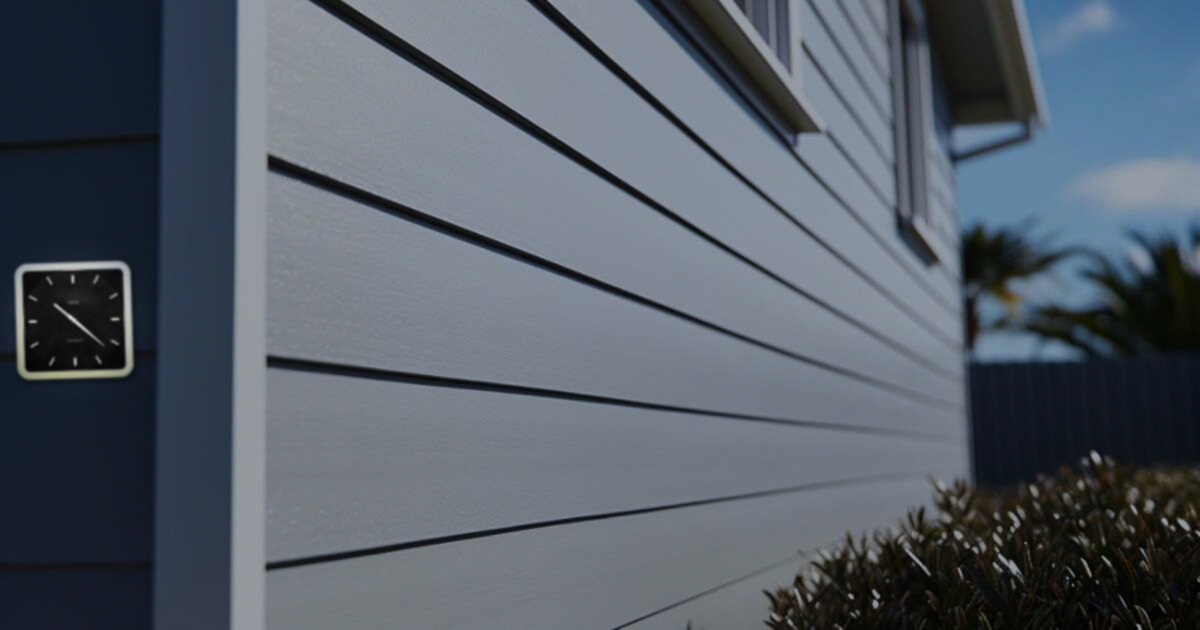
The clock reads **10:22**
